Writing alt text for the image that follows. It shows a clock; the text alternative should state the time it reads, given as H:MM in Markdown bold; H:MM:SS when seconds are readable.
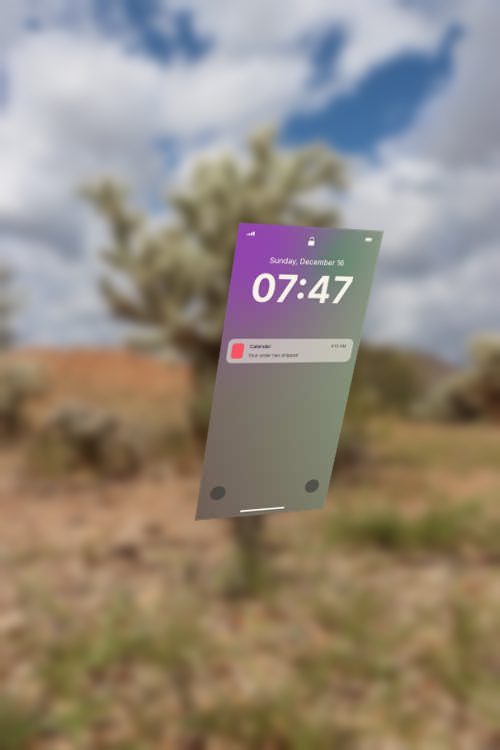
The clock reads **7:47**
